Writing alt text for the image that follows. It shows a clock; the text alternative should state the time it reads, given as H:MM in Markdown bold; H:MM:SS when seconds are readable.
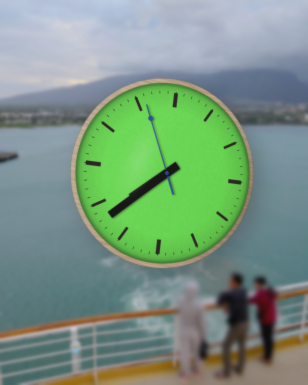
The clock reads **7:37:56**
